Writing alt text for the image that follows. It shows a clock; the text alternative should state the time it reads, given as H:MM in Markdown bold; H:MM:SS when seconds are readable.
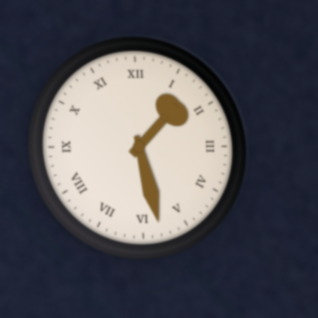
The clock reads **1:28**
